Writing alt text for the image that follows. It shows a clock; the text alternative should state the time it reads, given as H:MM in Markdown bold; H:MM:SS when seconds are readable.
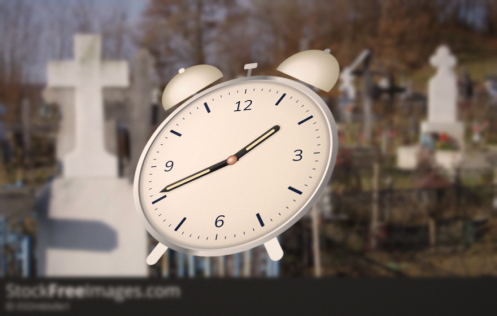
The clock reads **1:41**
